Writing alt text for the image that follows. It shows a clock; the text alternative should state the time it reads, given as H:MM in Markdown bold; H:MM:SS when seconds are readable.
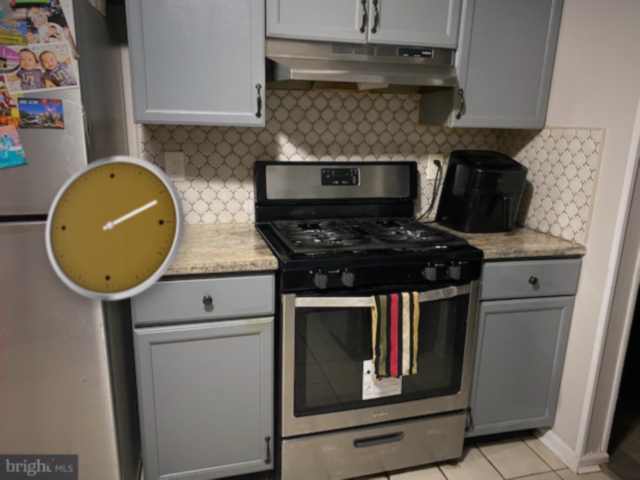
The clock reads **2:11**
